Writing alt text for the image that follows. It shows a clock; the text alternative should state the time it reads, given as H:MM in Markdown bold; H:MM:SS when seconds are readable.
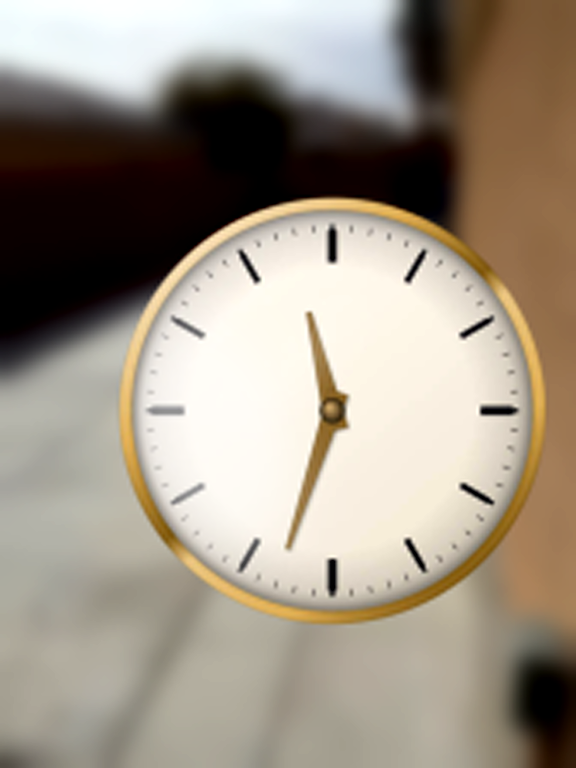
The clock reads **11:33**
